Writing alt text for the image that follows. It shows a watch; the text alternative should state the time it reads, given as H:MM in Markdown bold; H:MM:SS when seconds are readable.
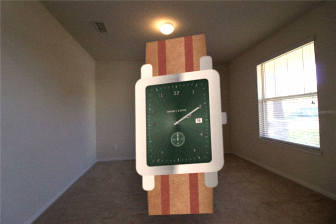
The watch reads **2:10**
